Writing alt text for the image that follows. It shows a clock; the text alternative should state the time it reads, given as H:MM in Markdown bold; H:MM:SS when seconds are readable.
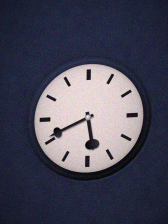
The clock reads **5:41**
